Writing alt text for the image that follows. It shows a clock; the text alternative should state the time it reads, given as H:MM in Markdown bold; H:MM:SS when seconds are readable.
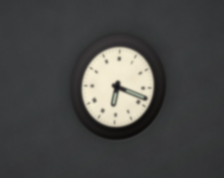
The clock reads **6:18**
